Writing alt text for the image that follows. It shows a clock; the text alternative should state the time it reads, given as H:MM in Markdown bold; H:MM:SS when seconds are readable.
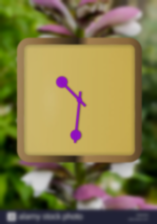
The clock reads **10:31**
